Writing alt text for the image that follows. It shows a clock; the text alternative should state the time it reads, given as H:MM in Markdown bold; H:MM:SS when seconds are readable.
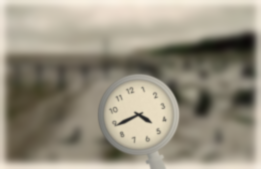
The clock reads **4:44**
